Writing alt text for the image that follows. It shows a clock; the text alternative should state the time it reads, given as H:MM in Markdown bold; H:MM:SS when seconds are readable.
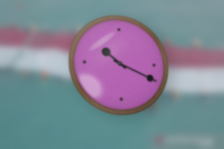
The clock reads **10:19**
